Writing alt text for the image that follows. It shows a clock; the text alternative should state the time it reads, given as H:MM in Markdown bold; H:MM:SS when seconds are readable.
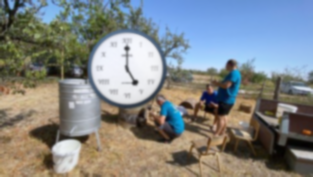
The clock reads **5:00**
